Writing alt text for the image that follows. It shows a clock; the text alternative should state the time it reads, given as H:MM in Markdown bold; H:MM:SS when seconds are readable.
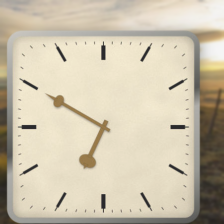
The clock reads **6:50**
